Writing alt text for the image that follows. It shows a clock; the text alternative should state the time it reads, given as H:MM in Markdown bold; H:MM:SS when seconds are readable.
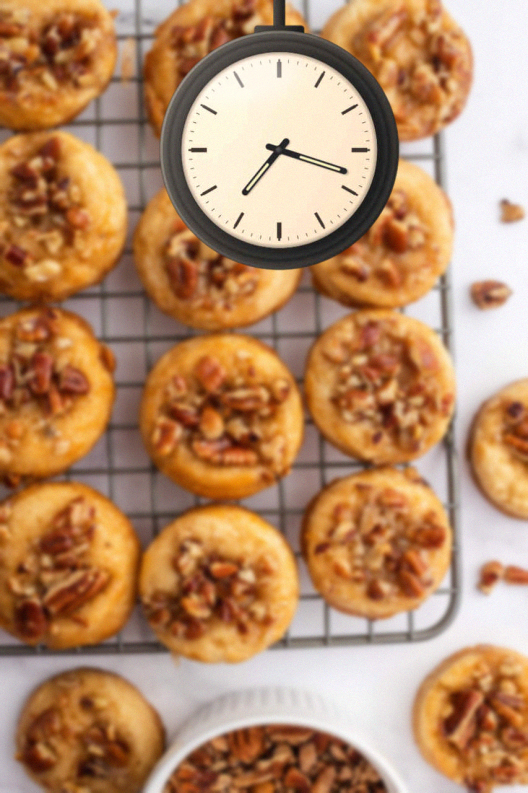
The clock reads **7:18**
